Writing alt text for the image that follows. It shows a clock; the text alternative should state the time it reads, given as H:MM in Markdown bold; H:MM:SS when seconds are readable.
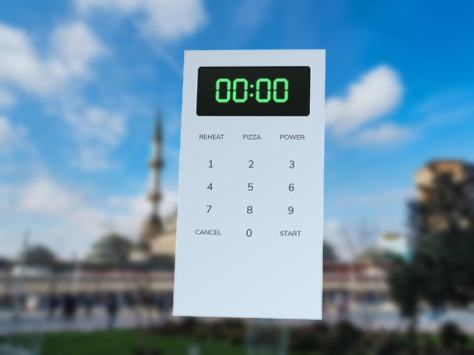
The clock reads **0:00**
